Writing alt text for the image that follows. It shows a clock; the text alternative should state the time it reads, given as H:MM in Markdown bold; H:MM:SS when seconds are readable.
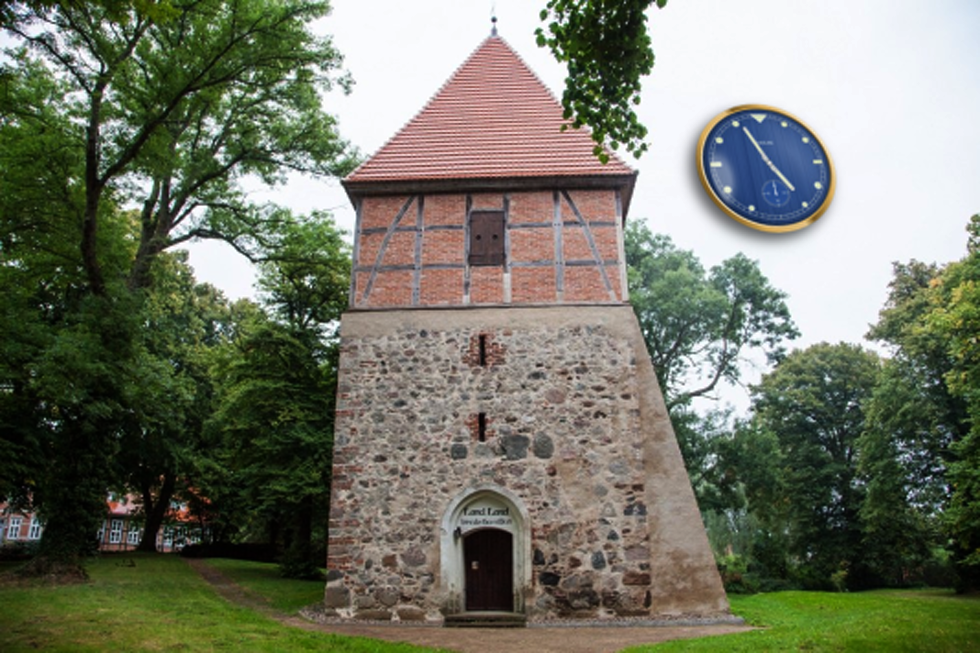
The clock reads **4:56**
